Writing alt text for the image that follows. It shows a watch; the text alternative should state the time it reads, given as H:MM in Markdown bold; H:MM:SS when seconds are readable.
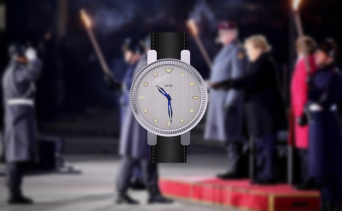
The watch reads **10:29**
